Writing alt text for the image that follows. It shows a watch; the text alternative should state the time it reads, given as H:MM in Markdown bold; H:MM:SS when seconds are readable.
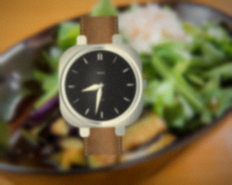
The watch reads **8:32**
